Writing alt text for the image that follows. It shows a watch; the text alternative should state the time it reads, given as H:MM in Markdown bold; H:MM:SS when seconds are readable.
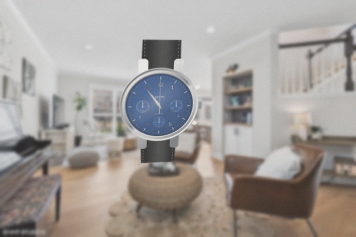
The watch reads **10:54**
